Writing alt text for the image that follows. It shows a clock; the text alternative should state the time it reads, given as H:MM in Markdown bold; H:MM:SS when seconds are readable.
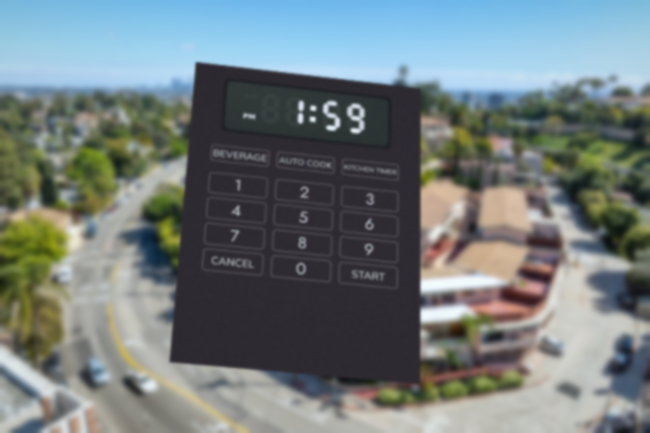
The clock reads **1:59**
